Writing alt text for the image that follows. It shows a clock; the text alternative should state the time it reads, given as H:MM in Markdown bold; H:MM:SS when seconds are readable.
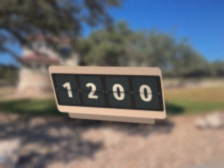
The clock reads **12:00**
